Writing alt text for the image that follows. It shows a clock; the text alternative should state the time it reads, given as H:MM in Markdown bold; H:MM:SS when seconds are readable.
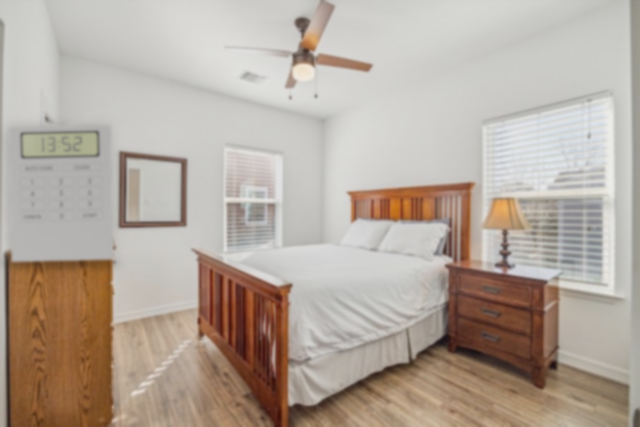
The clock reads **13:52**
